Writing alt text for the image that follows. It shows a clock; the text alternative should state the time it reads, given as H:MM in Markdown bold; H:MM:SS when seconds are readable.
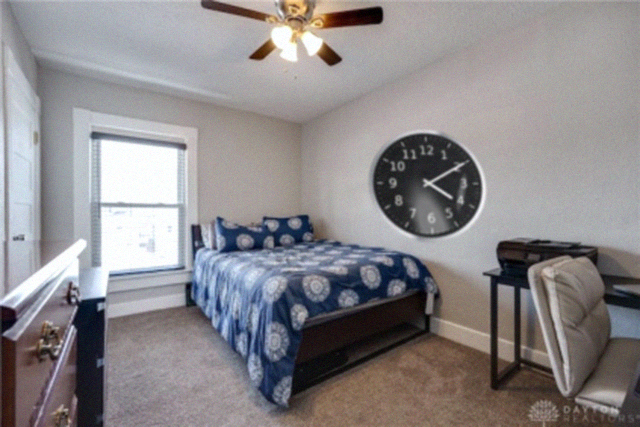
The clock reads **4:10**
